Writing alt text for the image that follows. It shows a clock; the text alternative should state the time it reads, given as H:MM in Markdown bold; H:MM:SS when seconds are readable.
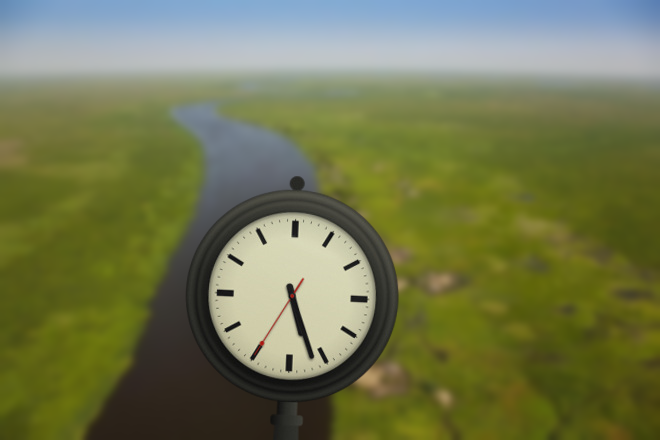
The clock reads **5:26:35**
